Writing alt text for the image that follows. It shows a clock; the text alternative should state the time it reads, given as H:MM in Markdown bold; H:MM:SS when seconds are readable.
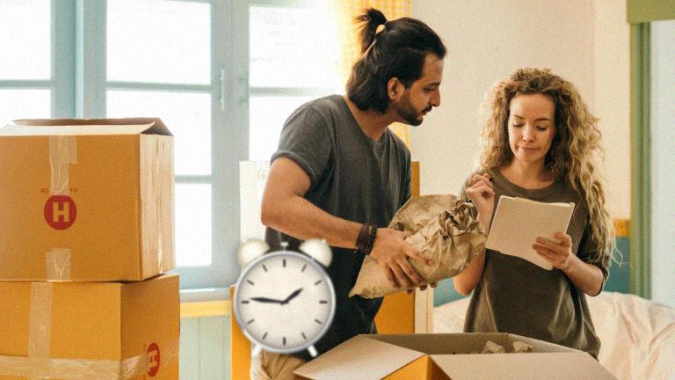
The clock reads **1:46**
